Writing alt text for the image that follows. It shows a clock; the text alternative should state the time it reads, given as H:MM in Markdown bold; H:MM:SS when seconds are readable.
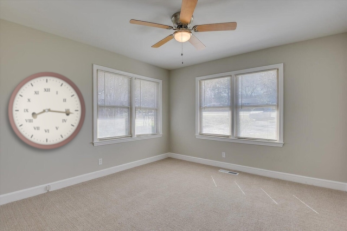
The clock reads **8:16**
